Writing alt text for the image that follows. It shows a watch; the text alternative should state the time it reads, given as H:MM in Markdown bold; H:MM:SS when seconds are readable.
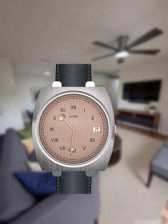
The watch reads **10:31**
